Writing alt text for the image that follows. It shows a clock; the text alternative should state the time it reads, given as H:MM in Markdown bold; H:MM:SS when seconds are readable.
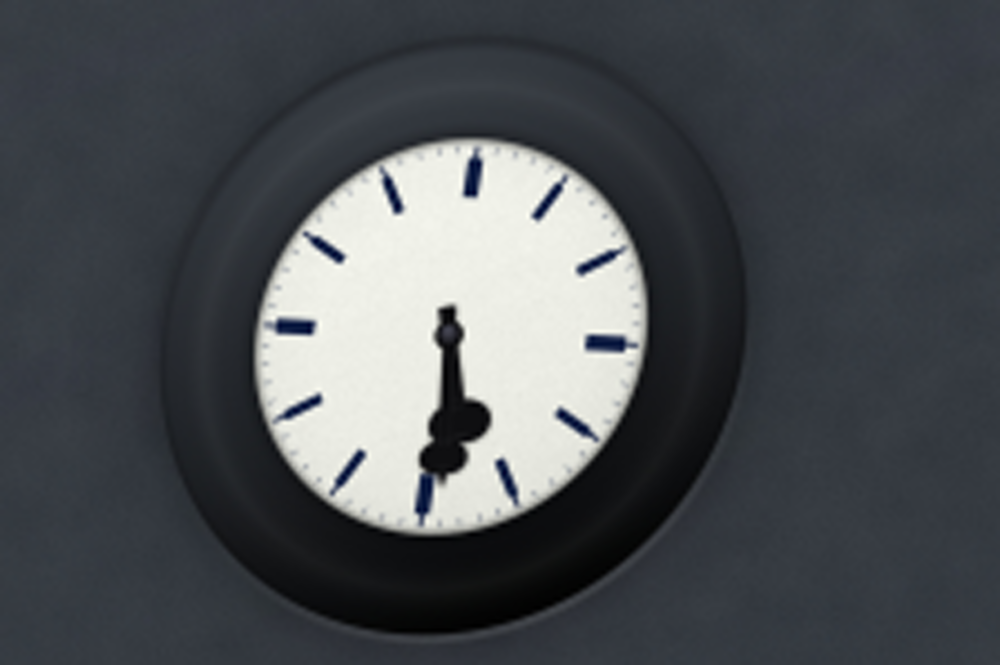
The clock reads **5:29**
